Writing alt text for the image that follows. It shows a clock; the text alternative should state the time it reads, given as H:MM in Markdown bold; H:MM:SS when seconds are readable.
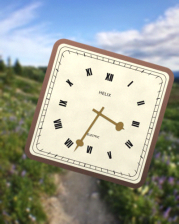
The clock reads **3:33**
